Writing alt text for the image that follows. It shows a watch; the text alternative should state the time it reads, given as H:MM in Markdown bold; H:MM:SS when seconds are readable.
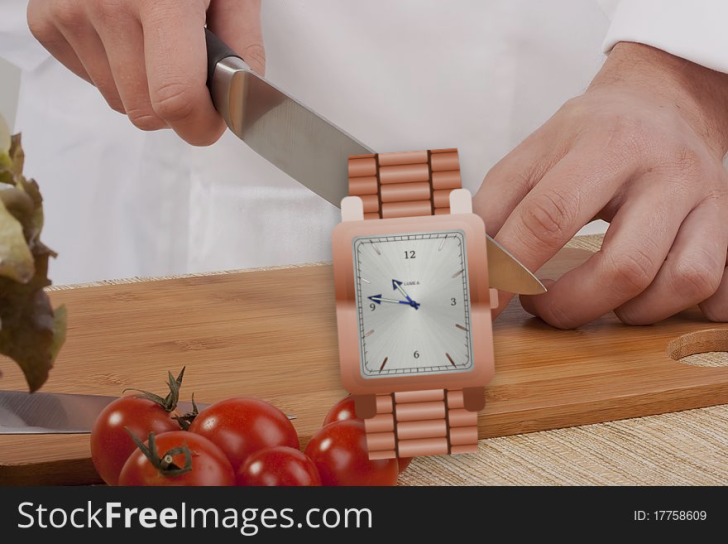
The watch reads **10:47**
